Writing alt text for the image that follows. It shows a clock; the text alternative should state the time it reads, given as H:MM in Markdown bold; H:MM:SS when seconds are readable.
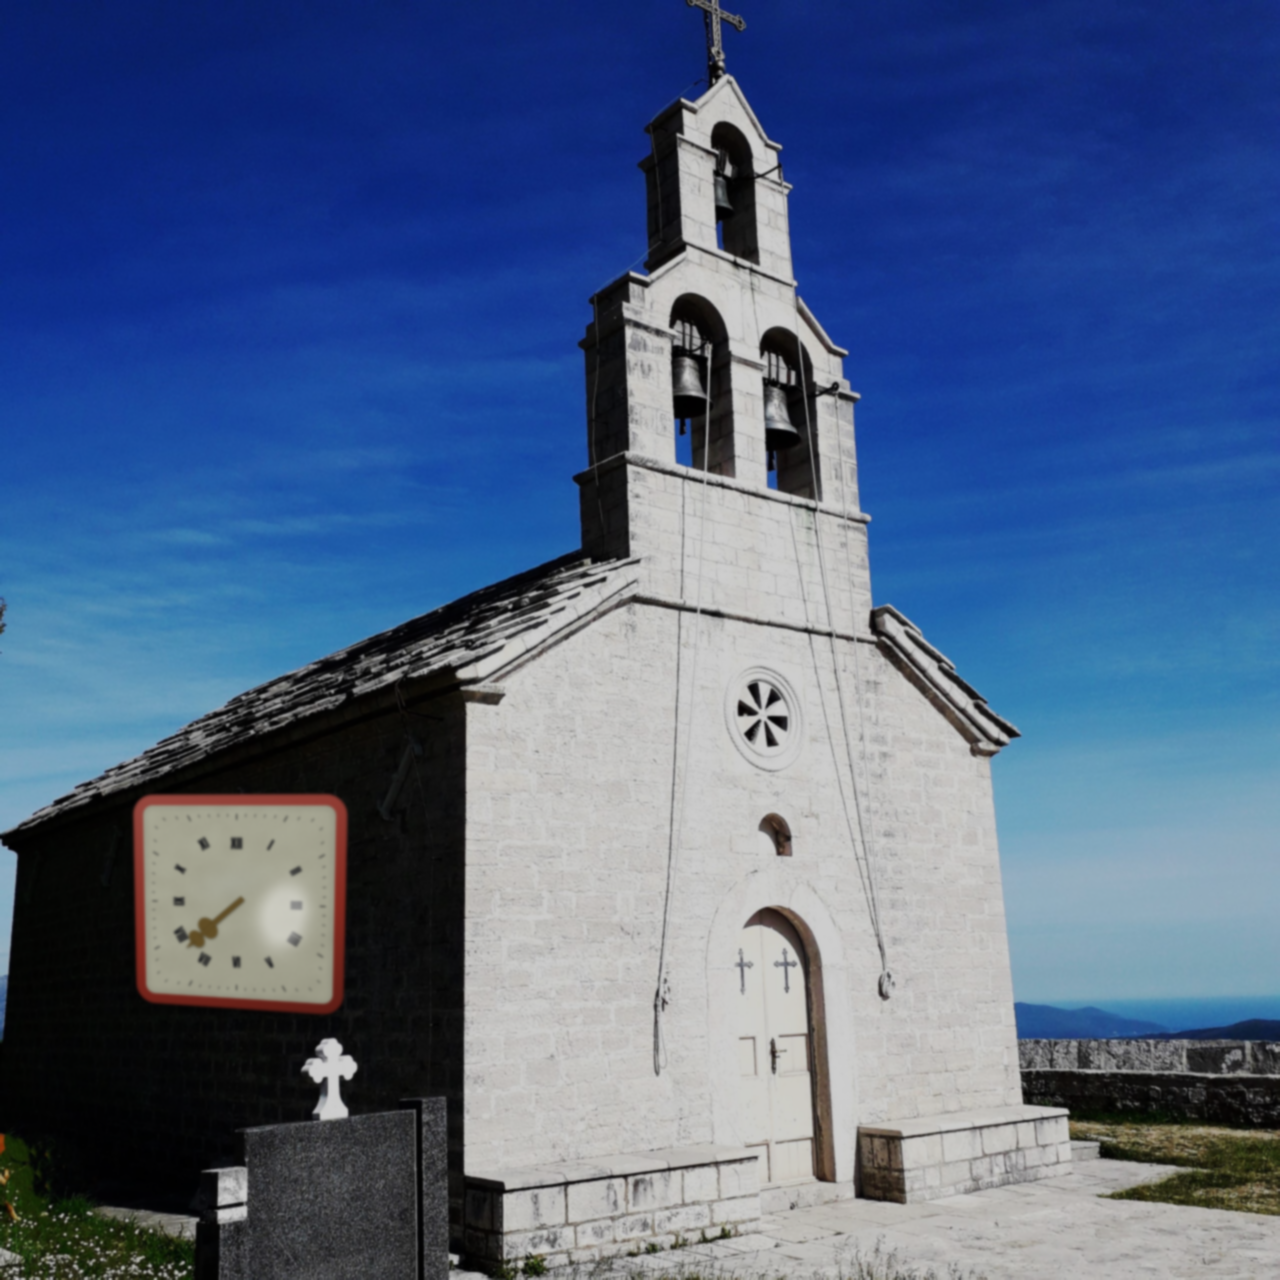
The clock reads **7:38**
